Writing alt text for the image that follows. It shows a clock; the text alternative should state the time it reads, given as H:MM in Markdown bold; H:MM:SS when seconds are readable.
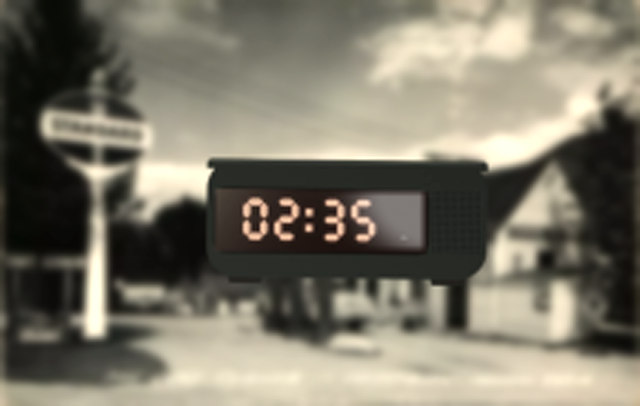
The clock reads **2:35**
